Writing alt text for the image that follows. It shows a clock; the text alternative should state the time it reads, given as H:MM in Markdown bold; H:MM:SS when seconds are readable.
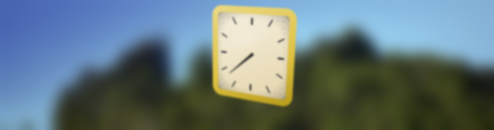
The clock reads **7:38**
